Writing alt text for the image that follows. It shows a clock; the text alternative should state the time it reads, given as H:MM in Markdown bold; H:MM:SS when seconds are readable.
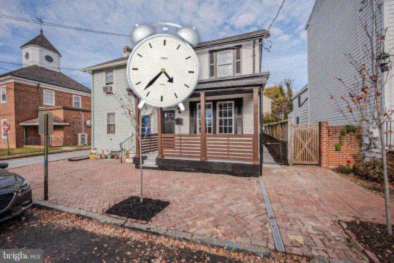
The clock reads **4:37**
